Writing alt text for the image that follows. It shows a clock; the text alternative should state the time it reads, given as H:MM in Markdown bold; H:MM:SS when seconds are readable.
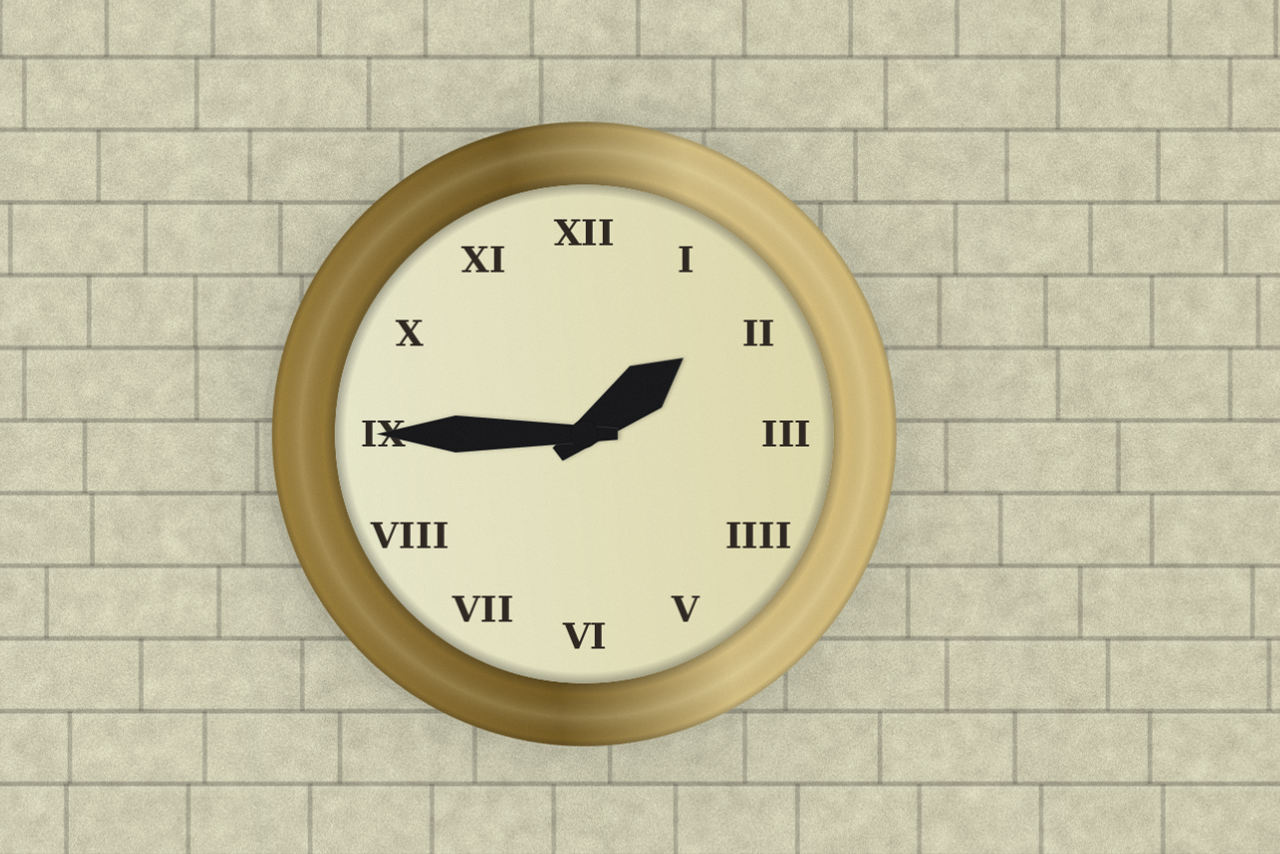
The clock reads **1:45**
